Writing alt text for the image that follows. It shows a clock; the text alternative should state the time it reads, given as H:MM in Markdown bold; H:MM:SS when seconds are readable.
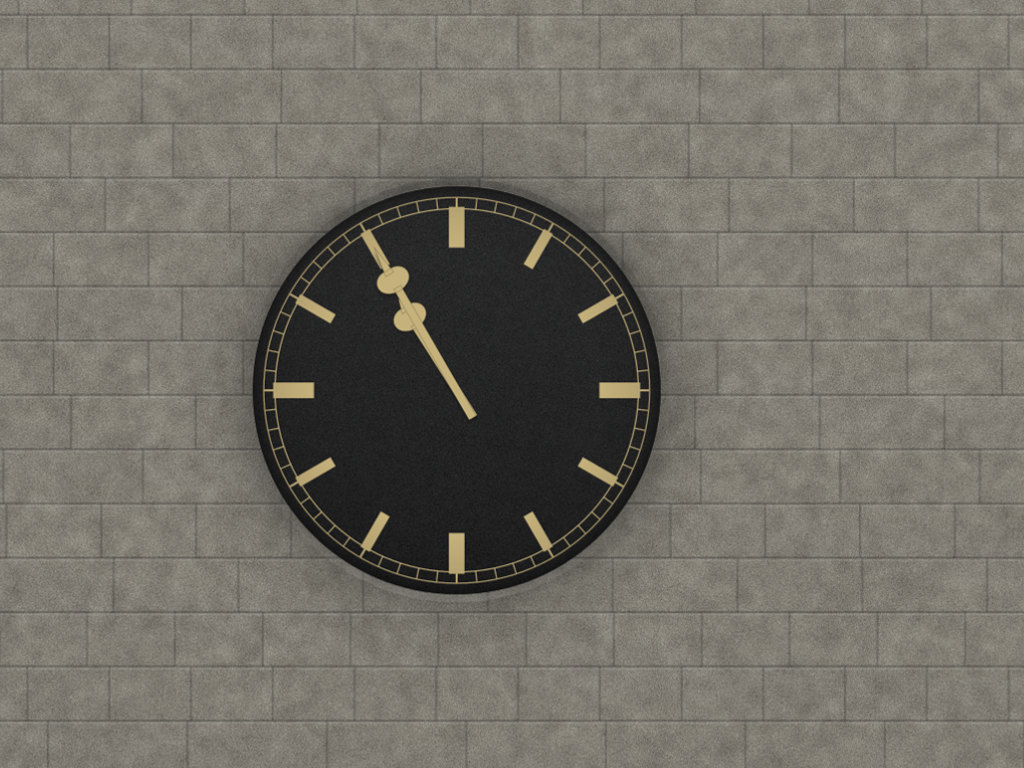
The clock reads **10:55**
